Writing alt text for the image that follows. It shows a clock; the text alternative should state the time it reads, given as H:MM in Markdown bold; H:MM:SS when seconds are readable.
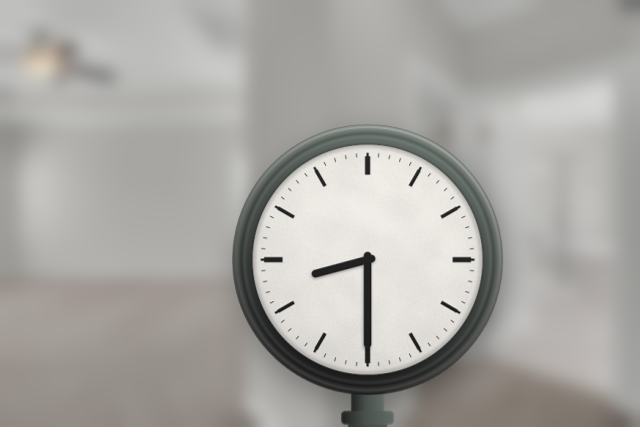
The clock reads **8:30**
